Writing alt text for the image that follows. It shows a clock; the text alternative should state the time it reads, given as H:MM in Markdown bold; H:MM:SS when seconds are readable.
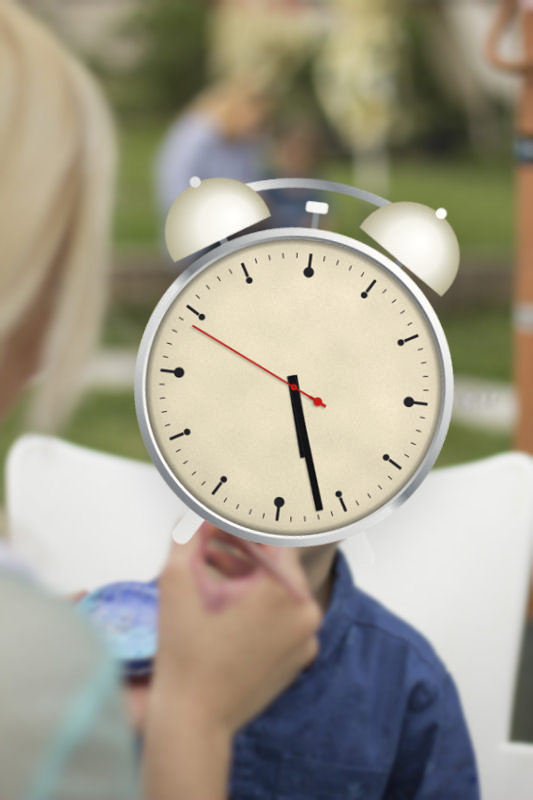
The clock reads **5:26:49**
